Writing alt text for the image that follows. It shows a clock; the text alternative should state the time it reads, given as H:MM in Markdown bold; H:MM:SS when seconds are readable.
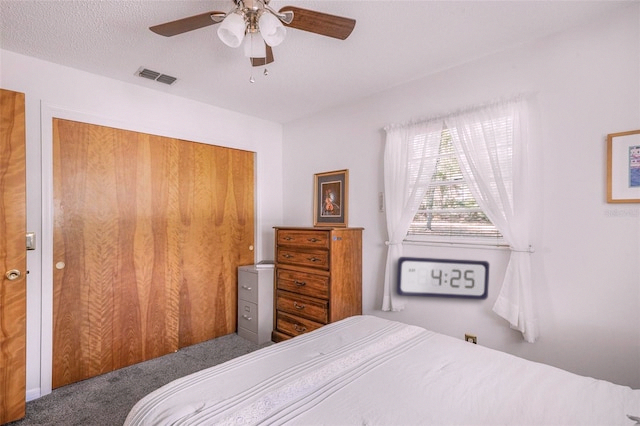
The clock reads **4:25**
